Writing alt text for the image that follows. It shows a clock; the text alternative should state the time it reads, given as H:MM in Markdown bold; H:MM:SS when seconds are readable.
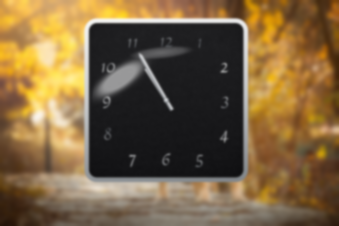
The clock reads **10:55**
